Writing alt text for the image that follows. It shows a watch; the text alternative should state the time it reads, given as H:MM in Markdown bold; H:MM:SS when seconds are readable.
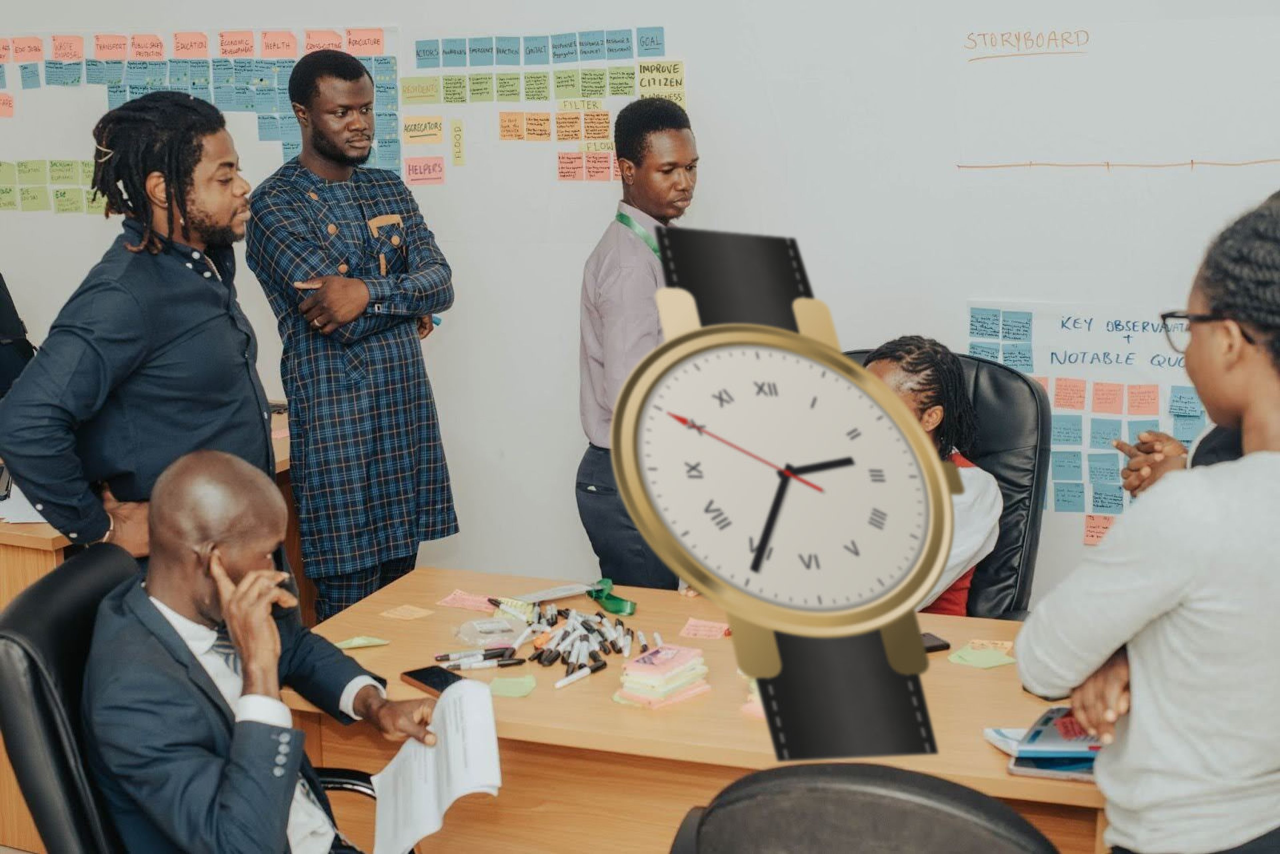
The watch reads **2:34:50**
